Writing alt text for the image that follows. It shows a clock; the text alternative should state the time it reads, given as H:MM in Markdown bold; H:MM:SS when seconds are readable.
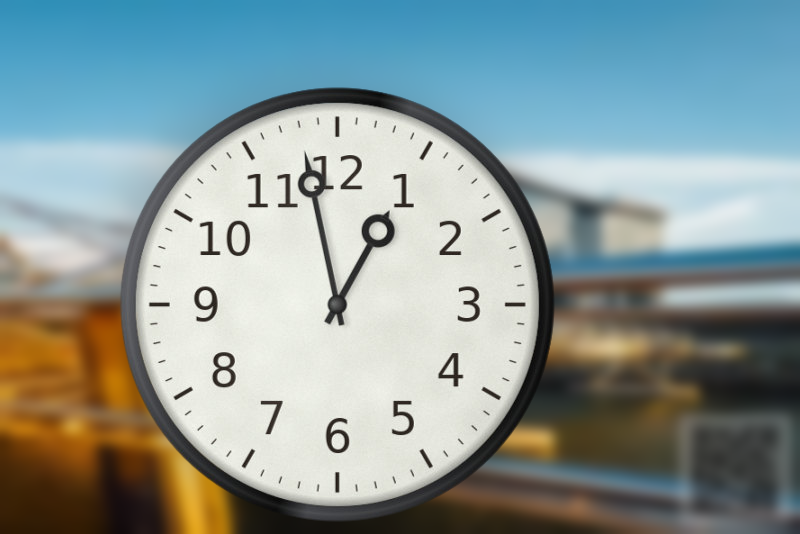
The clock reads **12:58**
